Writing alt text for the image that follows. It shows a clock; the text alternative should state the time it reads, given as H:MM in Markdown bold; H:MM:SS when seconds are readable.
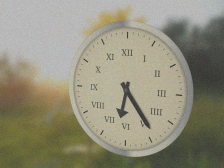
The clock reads **6:24**
